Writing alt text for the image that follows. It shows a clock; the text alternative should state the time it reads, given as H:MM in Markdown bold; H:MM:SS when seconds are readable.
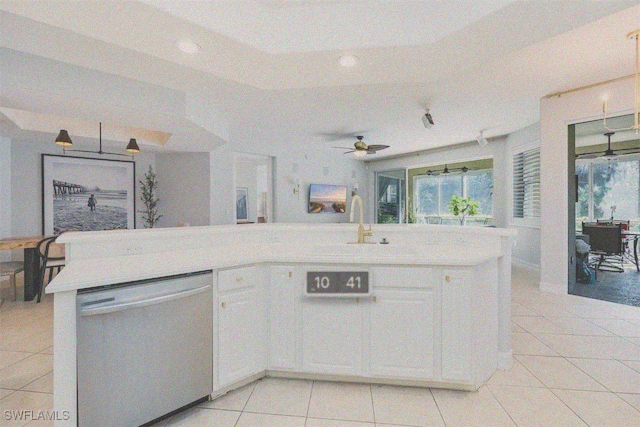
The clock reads **10:41**
